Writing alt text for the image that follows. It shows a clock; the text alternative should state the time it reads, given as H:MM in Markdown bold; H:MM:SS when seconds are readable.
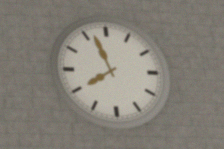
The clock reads **7:57**
